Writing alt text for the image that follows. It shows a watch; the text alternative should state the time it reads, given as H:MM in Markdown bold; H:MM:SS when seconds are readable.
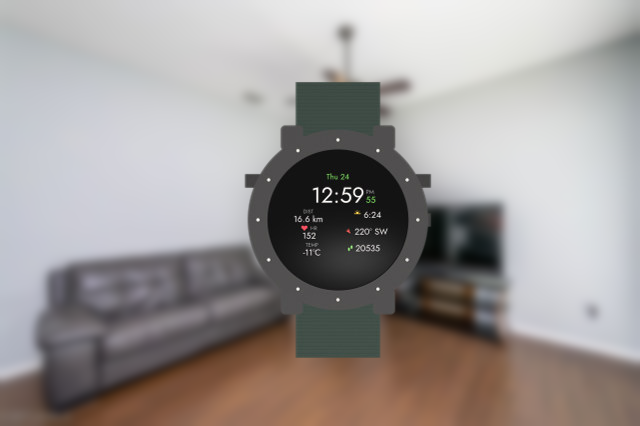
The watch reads **12:59:55**
